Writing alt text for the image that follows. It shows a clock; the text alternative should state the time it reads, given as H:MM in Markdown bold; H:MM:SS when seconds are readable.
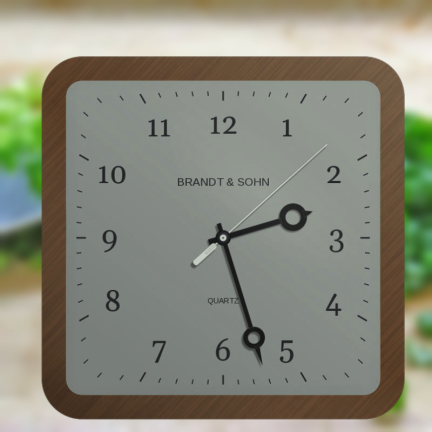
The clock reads **2:27:08**
